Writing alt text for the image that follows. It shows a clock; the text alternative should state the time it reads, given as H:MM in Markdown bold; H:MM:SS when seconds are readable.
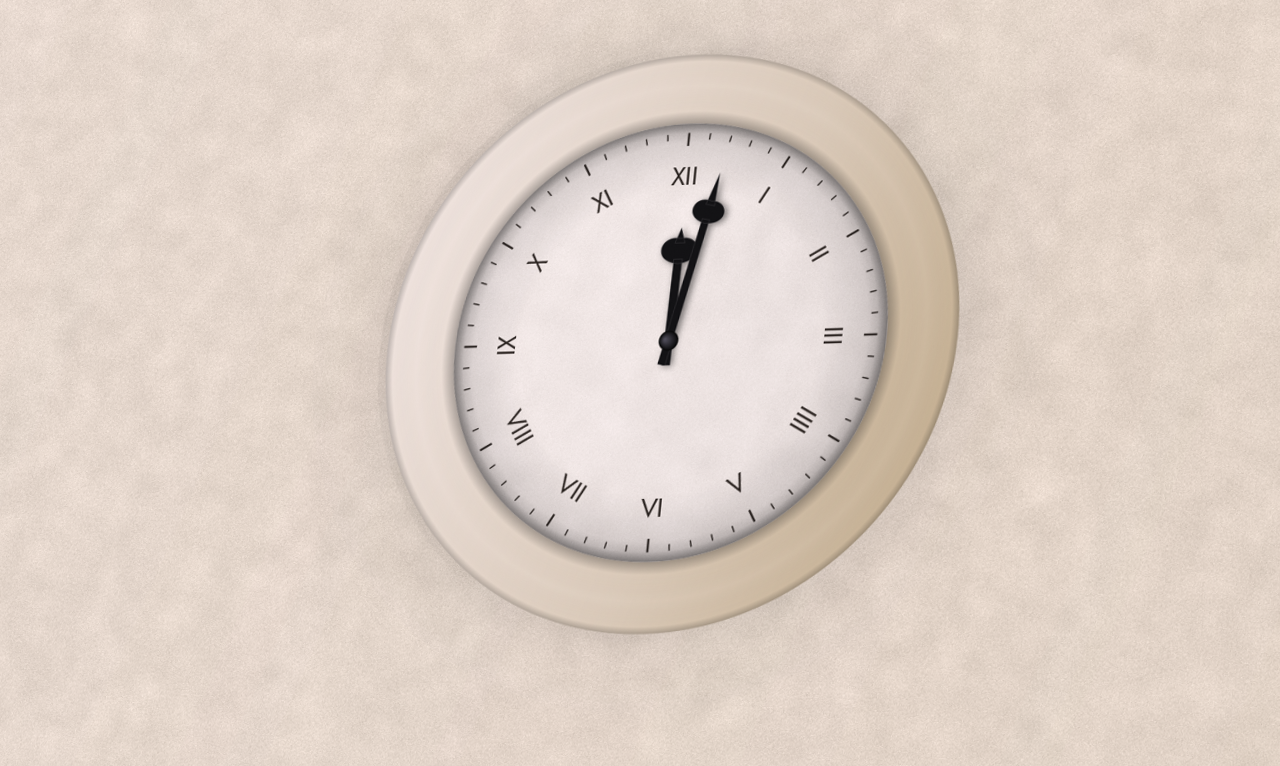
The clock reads **12:02**
